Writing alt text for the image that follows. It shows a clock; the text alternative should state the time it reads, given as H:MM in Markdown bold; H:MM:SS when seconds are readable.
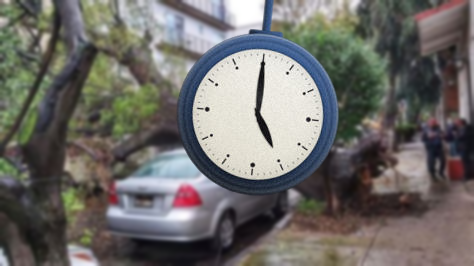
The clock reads **5:00**
